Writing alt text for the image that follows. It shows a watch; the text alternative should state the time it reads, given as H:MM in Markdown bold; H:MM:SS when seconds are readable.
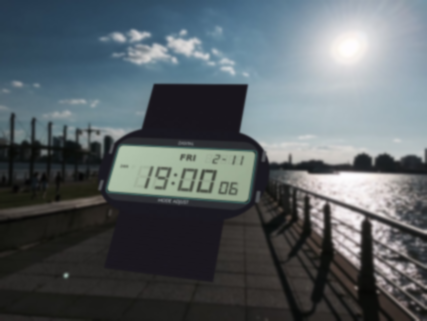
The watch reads **19:00:06**
